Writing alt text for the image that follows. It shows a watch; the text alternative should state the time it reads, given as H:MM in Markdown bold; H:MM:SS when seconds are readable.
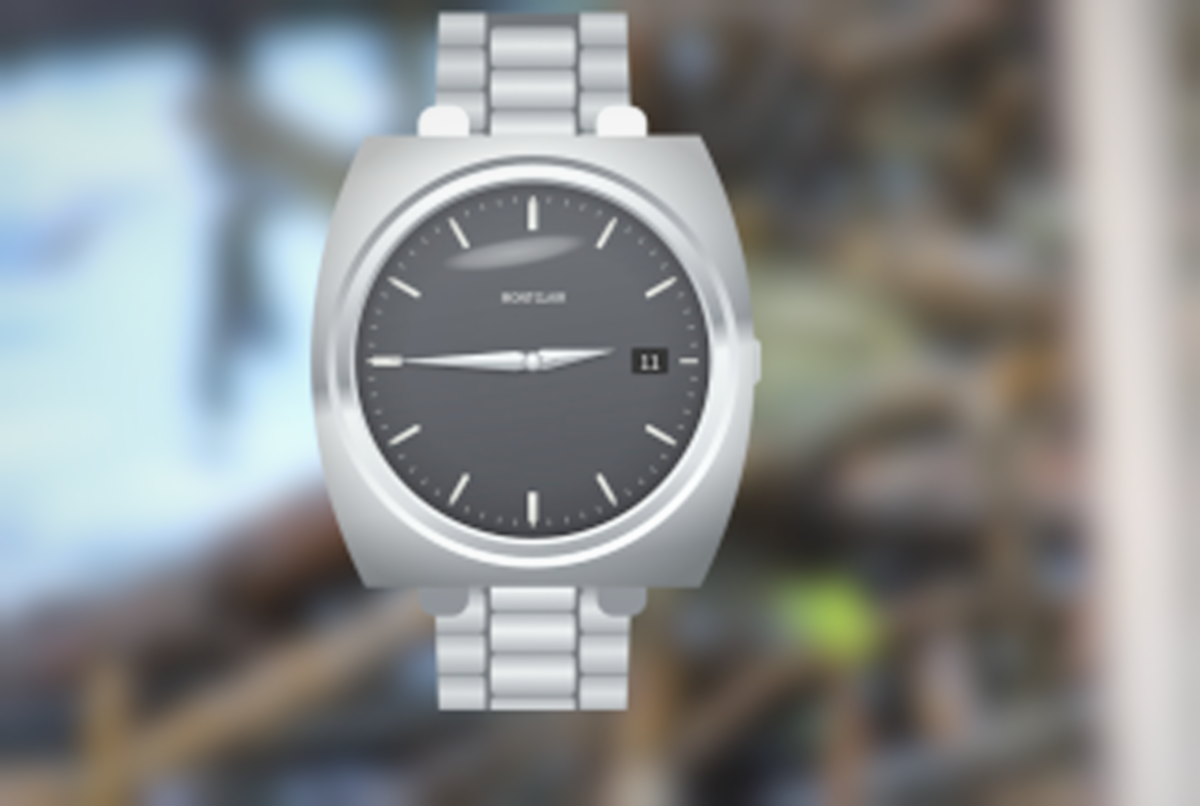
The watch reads **2:45**
